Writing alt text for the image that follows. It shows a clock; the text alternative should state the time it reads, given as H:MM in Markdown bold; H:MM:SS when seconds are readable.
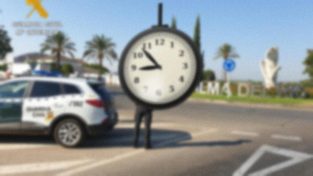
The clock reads **8:53**
